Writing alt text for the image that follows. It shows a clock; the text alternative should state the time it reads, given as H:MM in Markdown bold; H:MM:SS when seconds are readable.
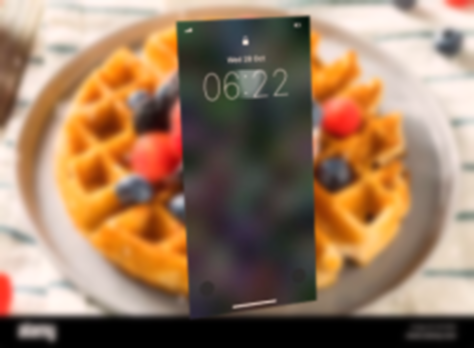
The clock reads **6:22**
